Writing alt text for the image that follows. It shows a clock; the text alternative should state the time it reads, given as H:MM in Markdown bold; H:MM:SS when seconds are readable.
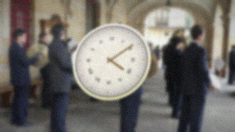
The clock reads **4:09**
